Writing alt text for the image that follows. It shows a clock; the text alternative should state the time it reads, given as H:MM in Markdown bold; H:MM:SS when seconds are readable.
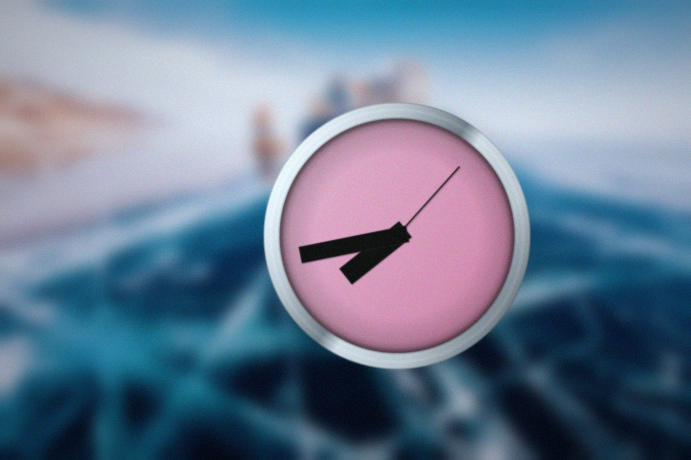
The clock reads **7:43:07**
